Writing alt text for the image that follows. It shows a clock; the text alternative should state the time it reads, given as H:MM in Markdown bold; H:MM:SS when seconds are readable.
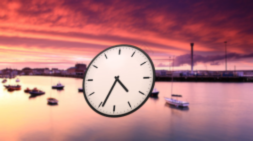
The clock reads **4:34**
